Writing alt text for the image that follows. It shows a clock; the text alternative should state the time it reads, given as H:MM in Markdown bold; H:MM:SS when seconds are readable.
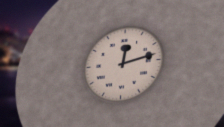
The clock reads **12:13**
